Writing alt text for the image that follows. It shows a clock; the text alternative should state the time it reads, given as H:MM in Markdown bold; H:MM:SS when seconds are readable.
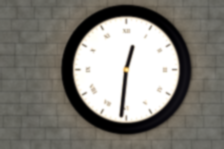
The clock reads **12:31**
